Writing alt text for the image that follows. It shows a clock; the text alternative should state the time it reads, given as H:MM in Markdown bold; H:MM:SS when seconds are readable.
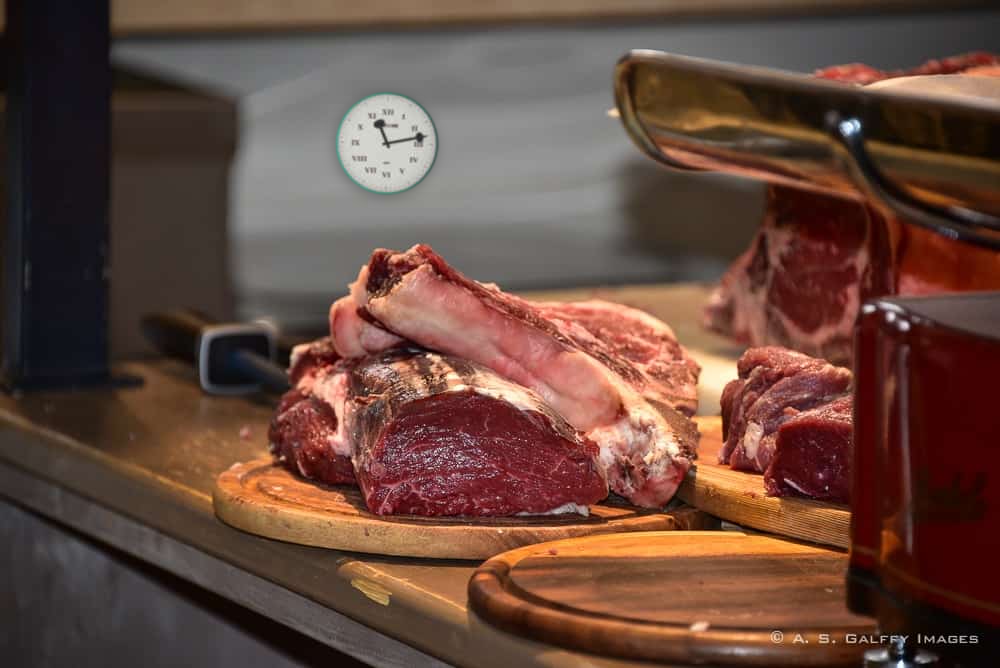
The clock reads **11:13**
